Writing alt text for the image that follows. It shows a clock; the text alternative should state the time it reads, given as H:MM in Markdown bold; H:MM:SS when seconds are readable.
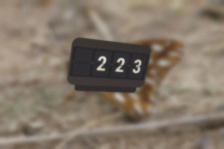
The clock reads **2:23**
